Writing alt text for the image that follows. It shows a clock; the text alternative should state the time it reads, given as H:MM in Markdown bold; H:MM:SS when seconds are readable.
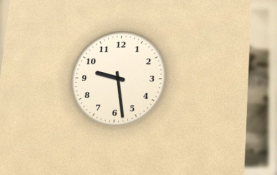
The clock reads **9:28**
